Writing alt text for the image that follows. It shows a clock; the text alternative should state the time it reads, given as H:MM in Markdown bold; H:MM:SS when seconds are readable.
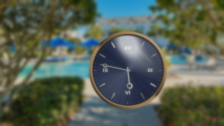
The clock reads **5:47**
